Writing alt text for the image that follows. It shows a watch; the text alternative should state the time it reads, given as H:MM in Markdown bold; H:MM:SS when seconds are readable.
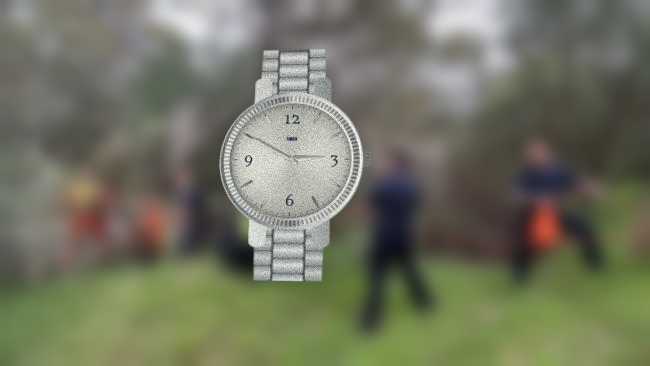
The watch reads **2:50**
